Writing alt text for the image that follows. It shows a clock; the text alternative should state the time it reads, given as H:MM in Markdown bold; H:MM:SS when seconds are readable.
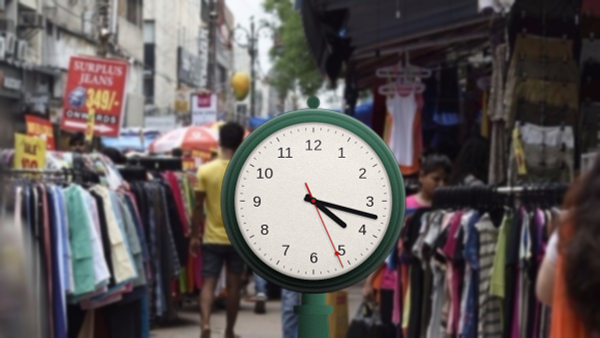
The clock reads **4:17:26**
